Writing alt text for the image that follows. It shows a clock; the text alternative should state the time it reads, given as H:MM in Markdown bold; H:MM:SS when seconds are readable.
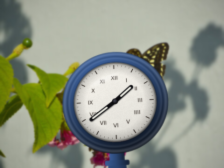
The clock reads **1:39**
